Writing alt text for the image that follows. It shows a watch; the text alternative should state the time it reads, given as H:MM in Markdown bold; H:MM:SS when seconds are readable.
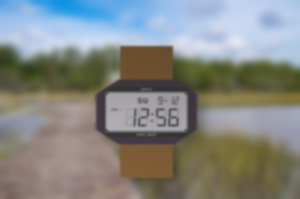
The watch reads **12:56**
